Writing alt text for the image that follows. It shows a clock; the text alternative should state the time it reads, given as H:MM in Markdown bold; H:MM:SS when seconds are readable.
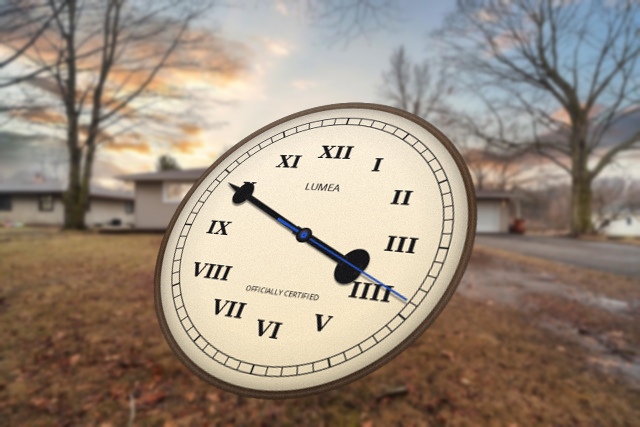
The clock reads **3:49:19**
